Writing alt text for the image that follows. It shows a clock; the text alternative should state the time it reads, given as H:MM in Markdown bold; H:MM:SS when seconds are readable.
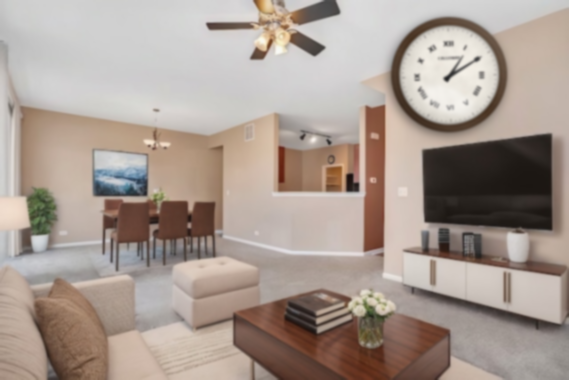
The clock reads **1:10**
